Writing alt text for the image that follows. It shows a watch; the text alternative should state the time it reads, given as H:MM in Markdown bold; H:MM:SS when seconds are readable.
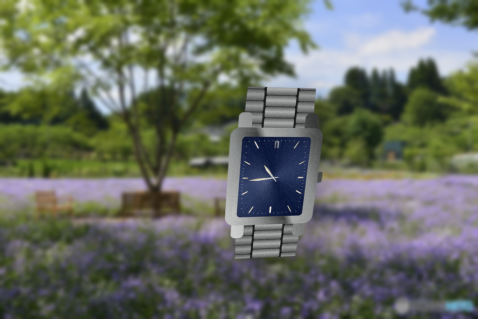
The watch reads **10:44**
